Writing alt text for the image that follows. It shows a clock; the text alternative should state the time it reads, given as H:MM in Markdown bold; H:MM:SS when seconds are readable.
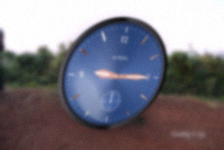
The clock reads **9:15**
